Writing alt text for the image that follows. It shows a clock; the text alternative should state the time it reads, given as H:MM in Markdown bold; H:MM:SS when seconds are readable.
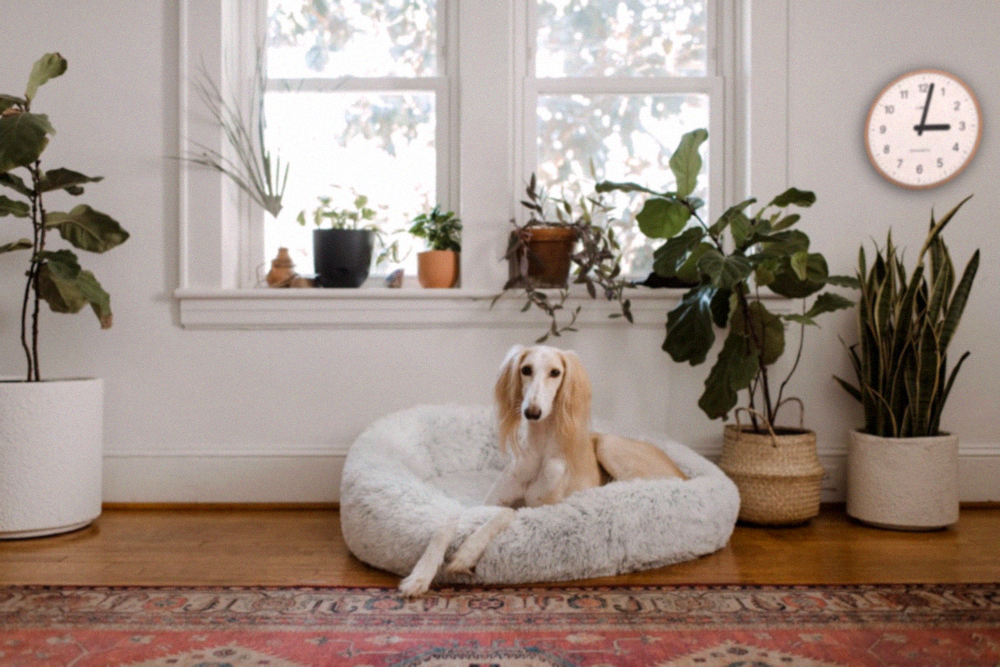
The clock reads **3:02**
